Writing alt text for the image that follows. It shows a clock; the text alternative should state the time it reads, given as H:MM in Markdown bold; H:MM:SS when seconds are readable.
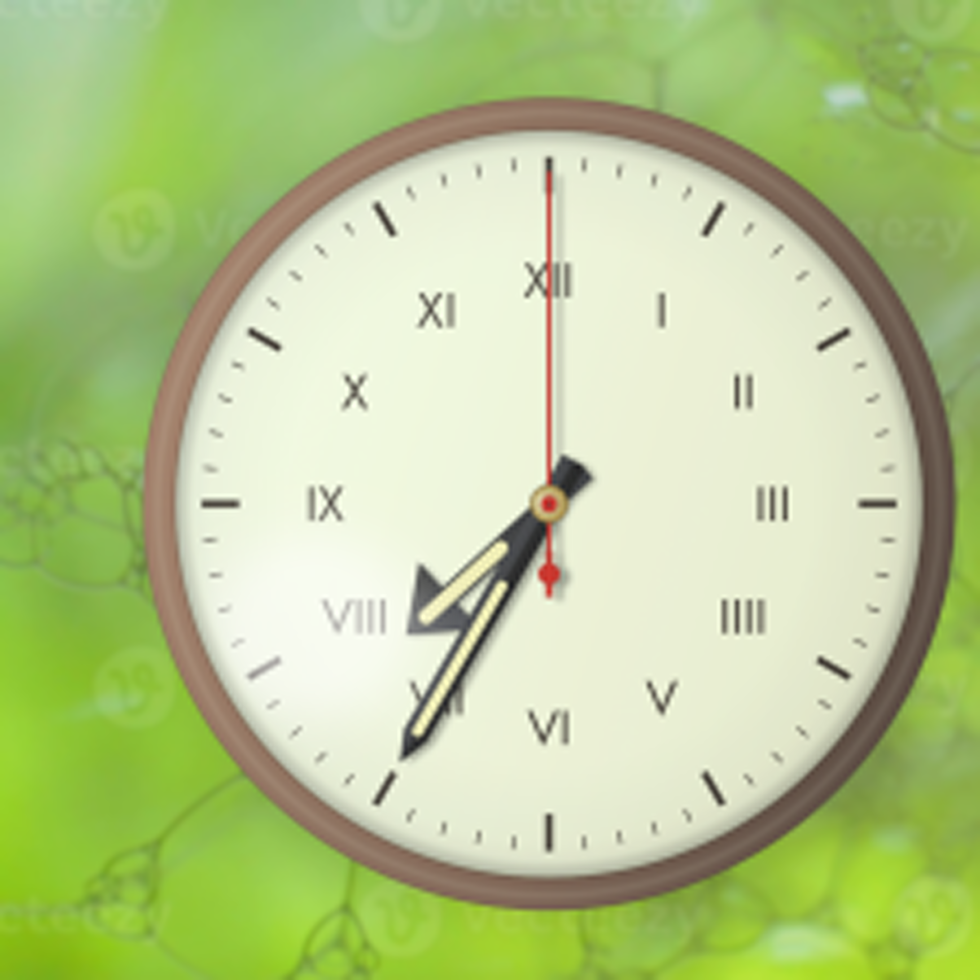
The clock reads **7:35:00**
